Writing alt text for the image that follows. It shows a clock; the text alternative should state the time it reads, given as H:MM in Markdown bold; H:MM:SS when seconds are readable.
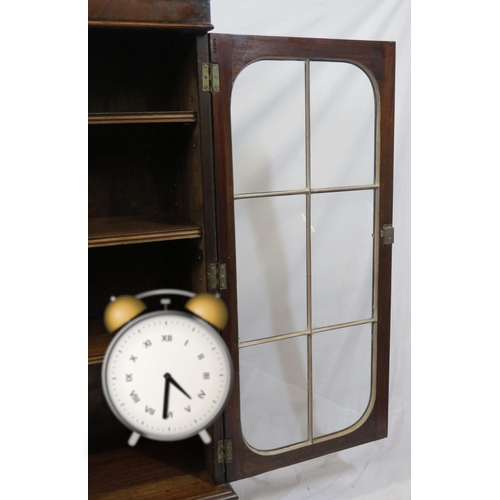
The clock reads **4:31**
